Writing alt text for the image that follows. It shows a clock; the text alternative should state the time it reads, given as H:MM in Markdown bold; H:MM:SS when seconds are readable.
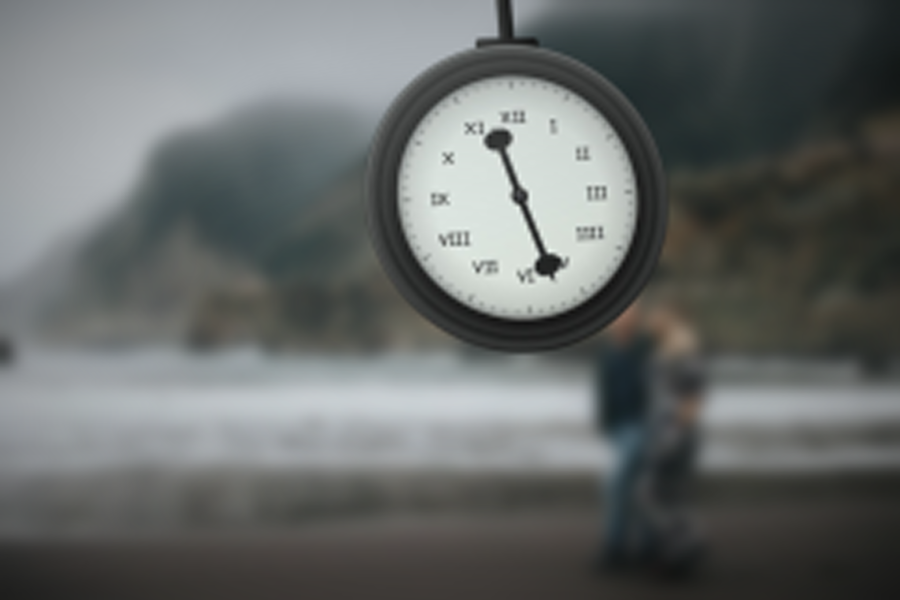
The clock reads **11:27**
